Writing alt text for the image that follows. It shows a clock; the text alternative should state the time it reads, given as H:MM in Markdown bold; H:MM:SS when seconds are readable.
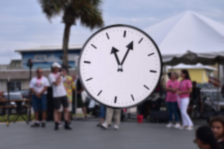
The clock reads **11:03**
